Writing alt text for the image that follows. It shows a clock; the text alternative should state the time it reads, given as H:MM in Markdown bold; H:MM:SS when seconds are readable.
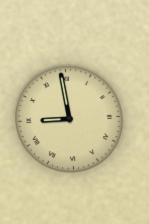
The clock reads **8:59**
